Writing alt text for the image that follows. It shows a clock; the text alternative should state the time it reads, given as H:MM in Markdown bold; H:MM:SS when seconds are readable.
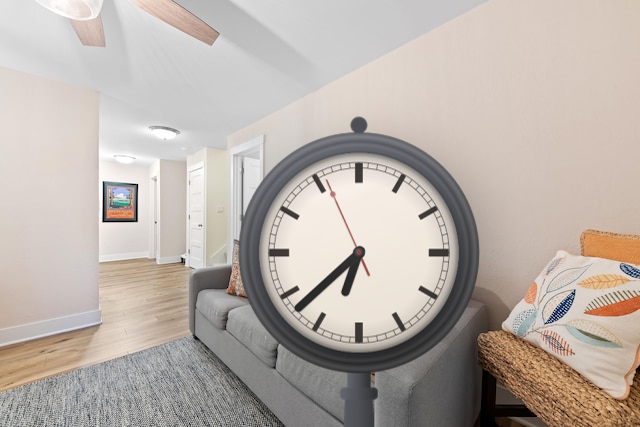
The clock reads **6:37:56**
